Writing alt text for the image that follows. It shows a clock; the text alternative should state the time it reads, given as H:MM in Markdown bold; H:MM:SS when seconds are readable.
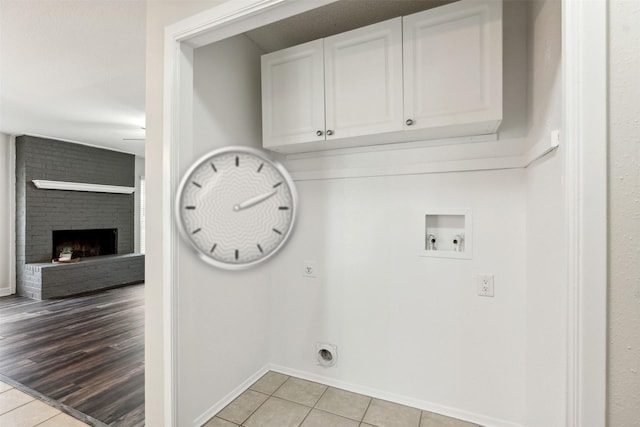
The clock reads **2:11**
